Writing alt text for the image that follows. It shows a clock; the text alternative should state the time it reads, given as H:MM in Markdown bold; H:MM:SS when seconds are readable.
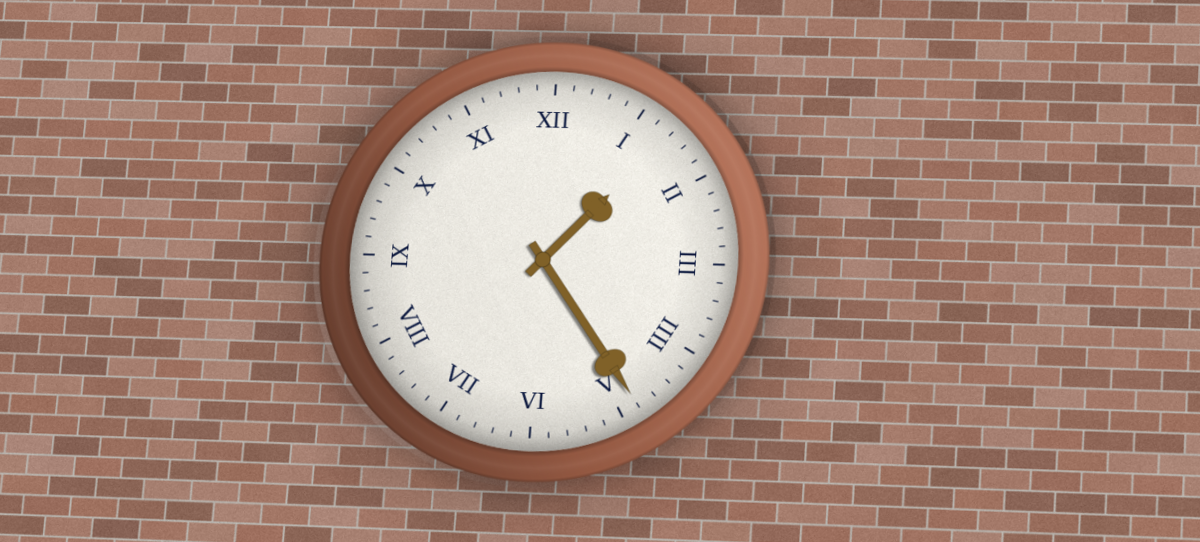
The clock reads **1:24**
